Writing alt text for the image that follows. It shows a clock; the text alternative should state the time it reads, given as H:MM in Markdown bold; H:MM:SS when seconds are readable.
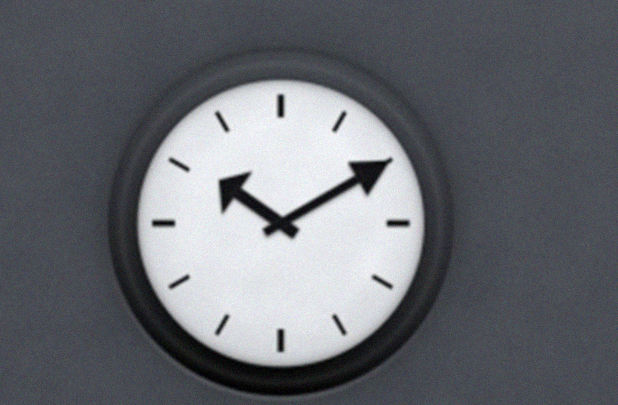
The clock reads **10:10**
